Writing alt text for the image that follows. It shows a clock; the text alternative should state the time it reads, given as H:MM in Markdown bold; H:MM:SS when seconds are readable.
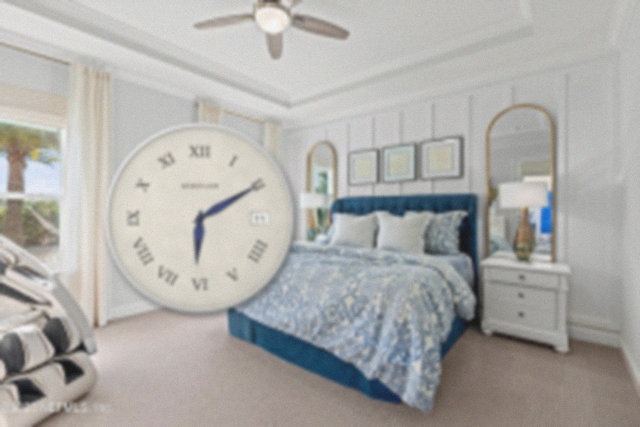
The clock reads **6:10**
